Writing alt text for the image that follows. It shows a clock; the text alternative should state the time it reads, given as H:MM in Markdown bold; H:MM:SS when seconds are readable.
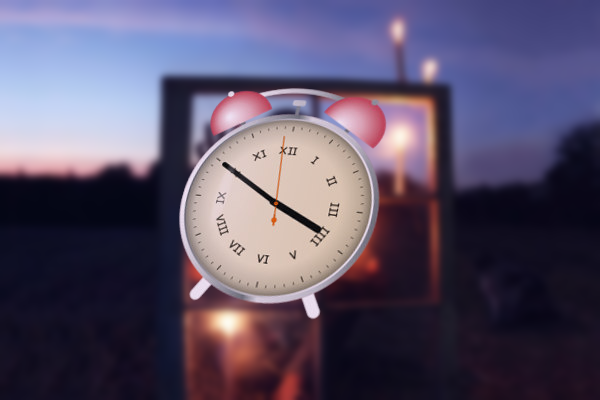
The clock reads **3:49:59**
